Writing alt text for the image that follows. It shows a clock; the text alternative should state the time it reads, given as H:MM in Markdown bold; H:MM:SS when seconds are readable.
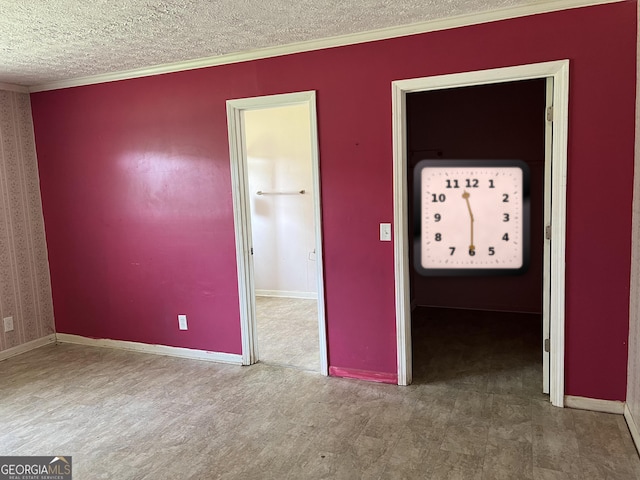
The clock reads **11:30**
